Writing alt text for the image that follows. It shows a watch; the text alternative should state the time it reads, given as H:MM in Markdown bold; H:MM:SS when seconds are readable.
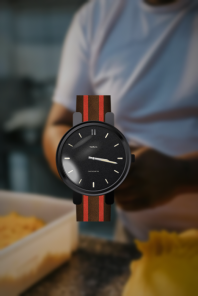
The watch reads **3:17**
